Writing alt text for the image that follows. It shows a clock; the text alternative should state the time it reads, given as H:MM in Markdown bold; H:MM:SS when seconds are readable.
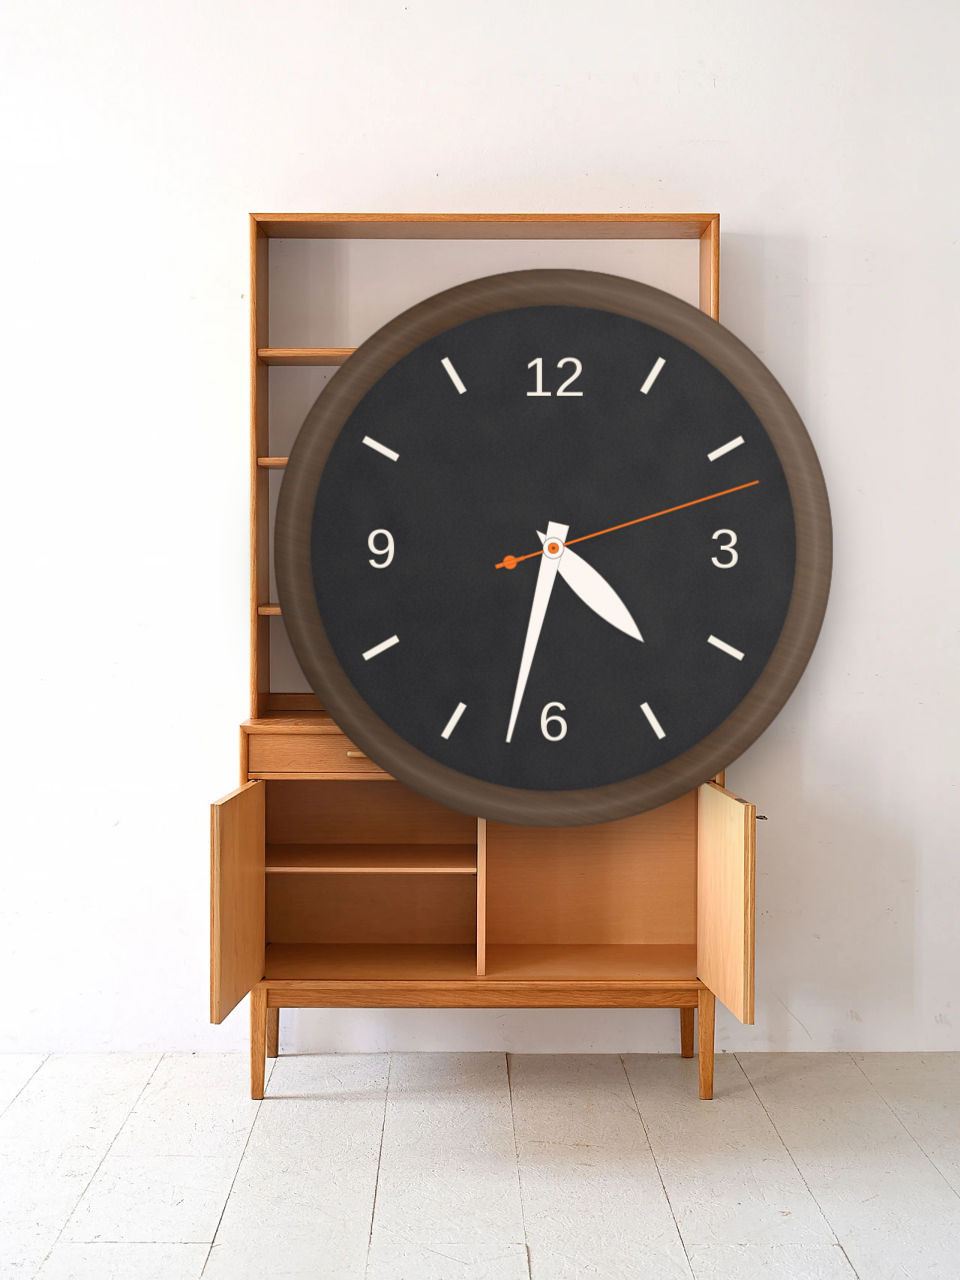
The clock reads **4:32:12**
